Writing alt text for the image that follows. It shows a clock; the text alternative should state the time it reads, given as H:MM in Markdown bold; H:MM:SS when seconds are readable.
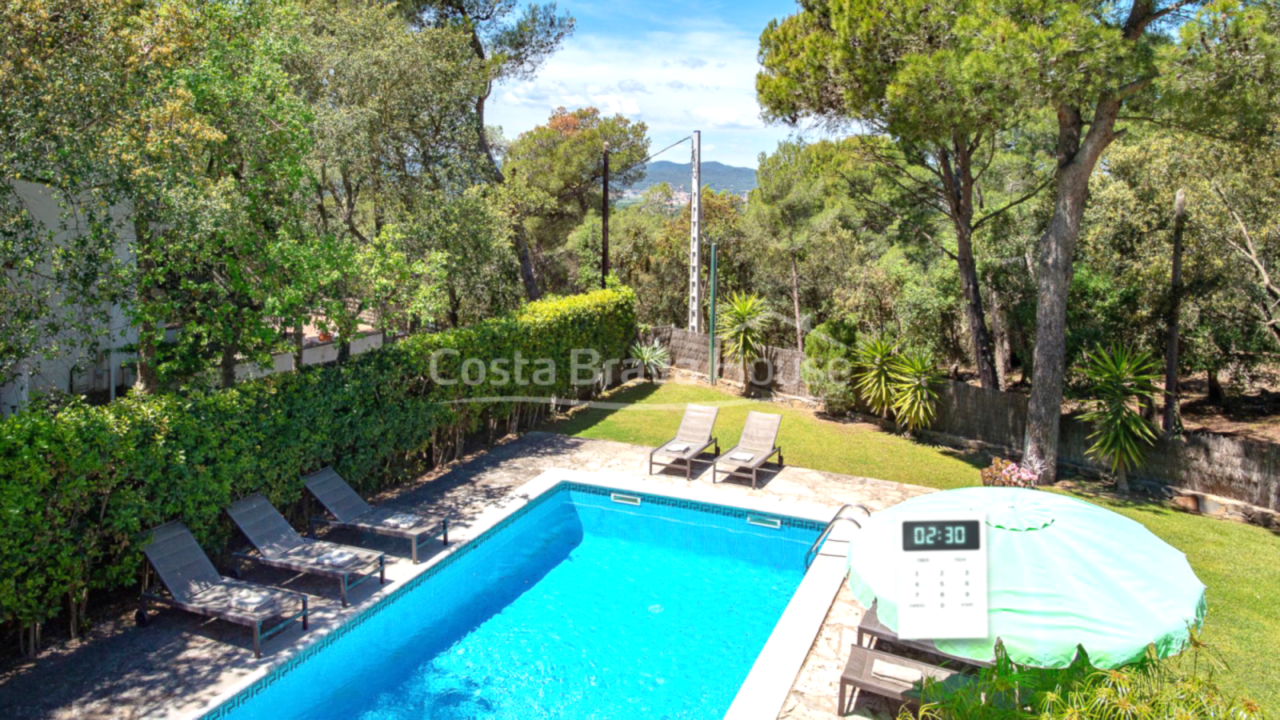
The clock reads **2:30**
